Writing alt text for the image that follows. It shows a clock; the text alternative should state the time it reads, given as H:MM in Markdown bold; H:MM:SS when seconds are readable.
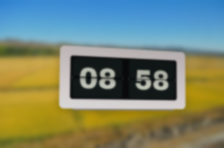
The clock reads **8:58**
